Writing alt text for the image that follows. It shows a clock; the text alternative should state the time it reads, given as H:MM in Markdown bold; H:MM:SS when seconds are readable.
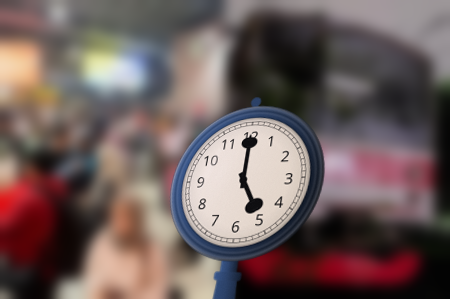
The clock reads **5:00**
